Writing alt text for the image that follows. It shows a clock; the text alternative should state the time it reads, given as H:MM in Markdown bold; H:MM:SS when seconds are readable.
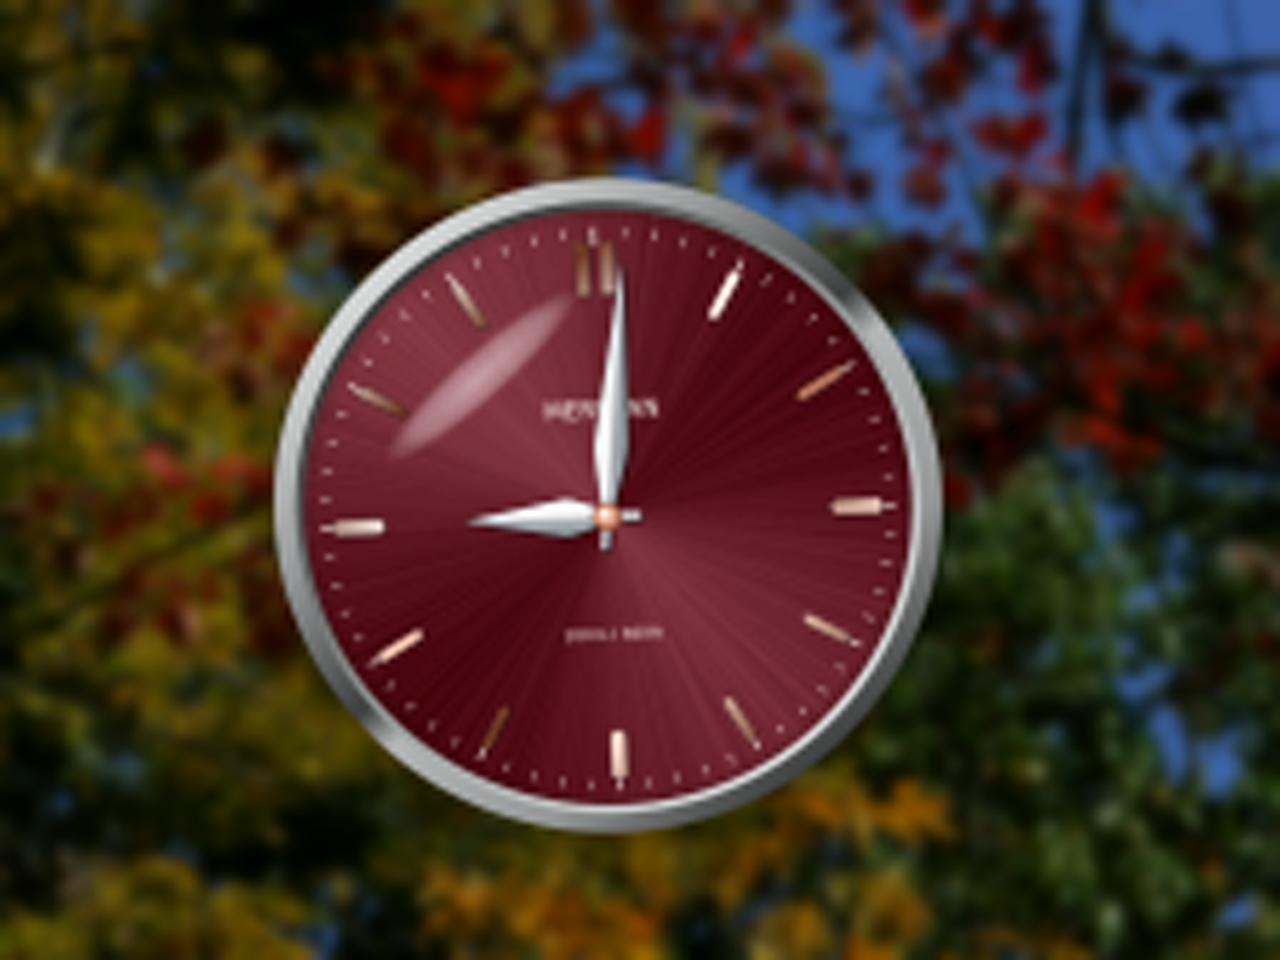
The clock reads **9:01**
